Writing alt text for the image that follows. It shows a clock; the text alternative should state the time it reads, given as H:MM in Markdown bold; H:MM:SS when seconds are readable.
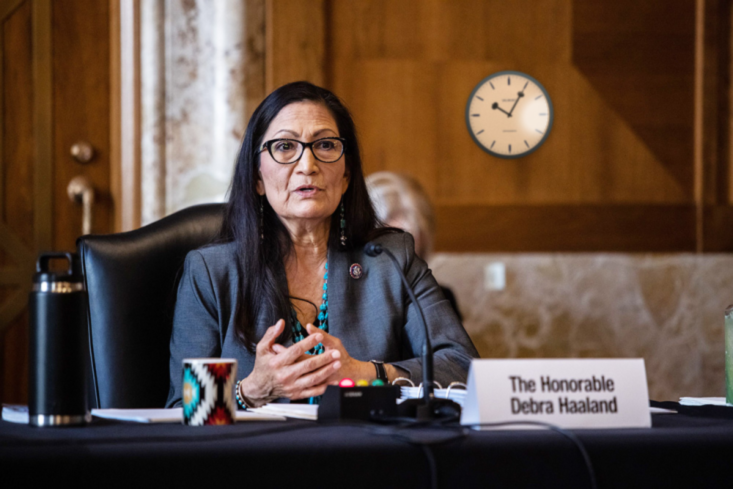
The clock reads **10:05**
